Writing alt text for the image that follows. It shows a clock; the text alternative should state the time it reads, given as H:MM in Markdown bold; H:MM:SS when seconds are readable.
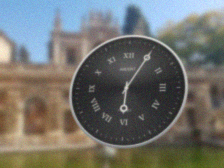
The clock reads **6:05**
